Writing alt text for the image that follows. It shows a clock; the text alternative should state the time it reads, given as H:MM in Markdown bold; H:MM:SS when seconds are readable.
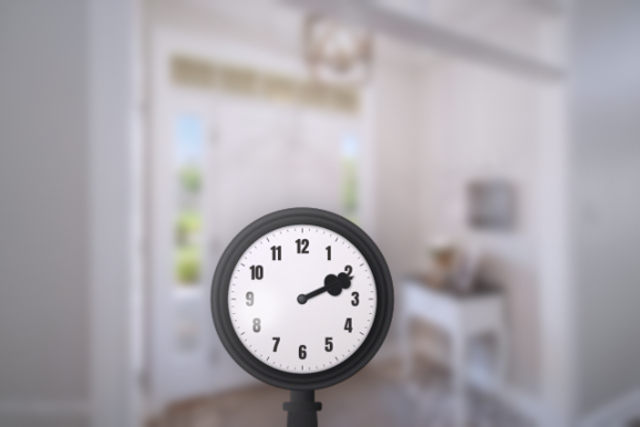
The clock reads **2:11**
